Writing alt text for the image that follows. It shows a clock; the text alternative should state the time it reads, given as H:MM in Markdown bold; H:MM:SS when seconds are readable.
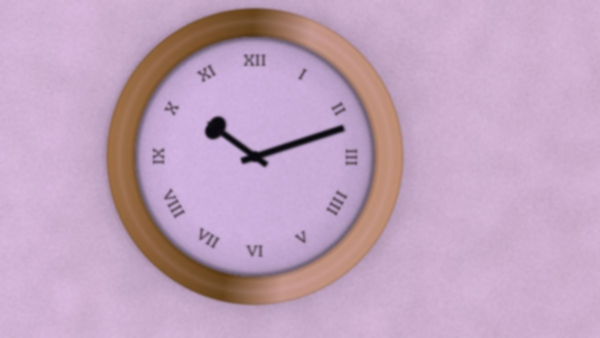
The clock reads **10:12**
